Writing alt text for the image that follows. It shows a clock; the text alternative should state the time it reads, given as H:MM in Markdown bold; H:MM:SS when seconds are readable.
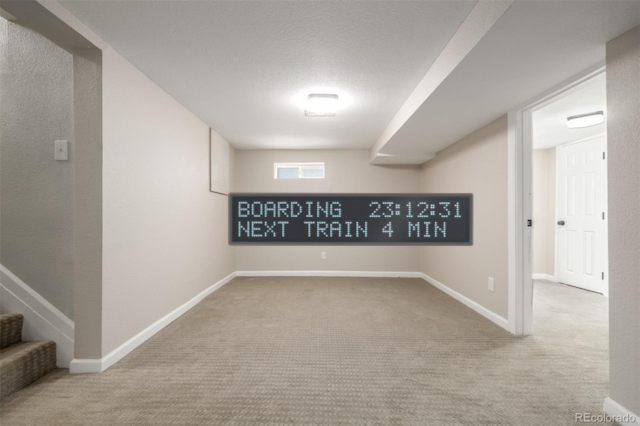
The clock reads **23:12:31**
